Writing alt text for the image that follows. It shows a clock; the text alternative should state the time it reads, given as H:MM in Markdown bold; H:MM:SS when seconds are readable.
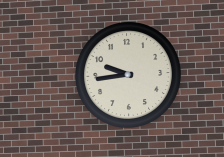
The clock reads **9:44**
